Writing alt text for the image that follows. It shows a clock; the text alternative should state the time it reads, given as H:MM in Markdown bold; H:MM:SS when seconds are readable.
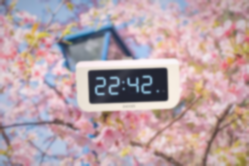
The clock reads **22:42**
